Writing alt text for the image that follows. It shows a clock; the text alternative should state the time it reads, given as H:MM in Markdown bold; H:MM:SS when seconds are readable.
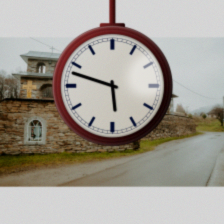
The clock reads **5:48**
